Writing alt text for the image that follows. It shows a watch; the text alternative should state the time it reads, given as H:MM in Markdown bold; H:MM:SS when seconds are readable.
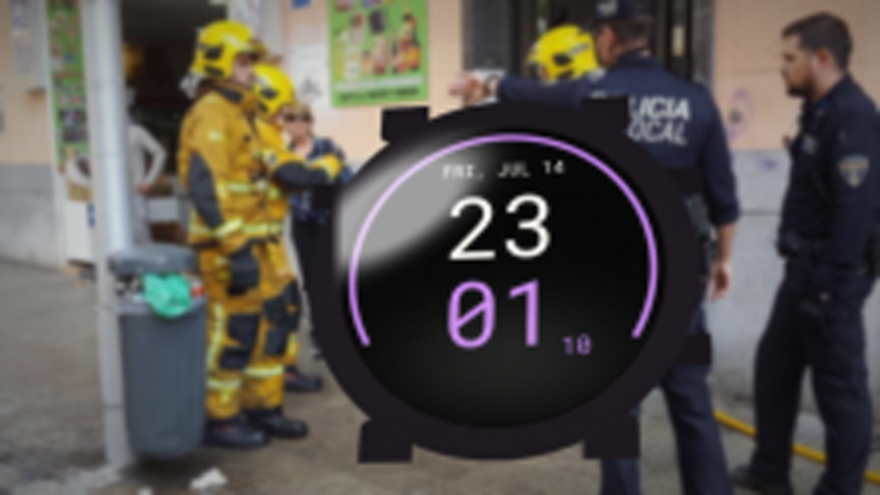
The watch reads **23:01**
